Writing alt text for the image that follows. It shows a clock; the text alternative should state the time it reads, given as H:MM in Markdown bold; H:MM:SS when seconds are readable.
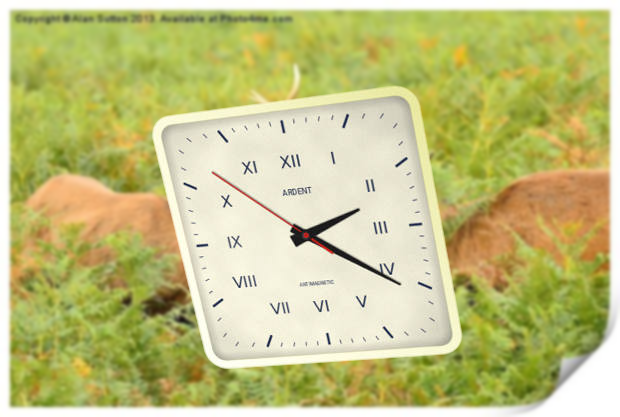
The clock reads **2:20:52**
